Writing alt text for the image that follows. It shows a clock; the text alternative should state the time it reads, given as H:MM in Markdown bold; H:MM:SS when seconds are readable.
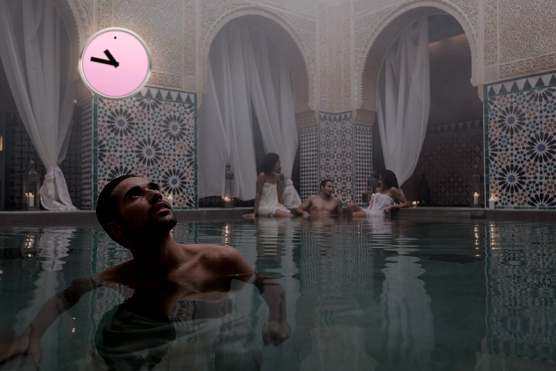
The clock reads **10:47**
